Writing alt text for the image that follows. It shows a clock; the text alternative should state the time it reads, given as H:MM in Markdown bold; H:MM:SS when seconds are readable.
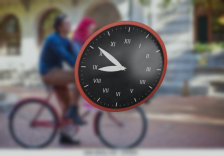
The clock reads **8:51**
